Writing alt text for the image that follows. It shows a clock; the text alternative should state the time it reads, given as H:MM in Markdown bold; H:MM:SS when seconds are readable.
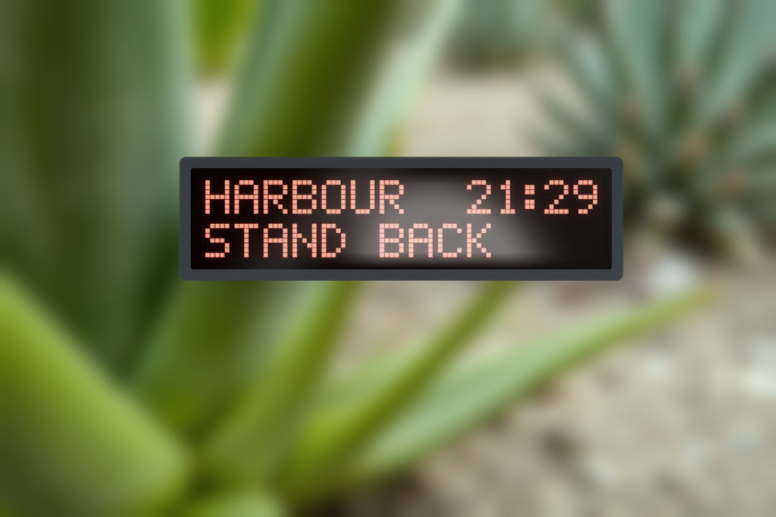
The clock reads **21:29**
